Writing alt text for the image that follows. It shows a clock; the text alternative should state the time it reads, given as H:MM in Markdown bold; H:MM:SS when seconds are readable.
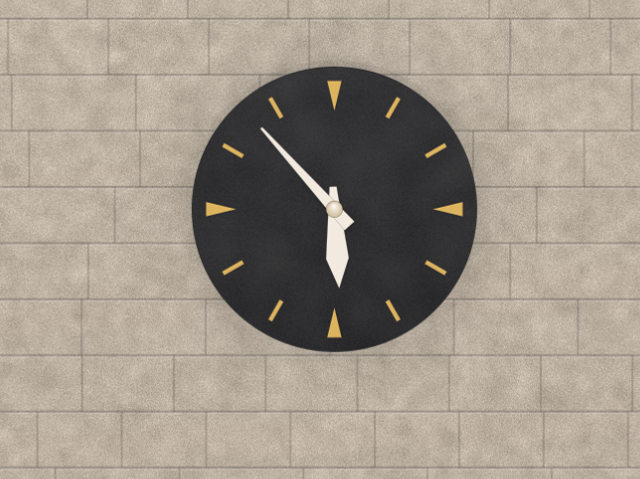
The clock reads **5:53**
